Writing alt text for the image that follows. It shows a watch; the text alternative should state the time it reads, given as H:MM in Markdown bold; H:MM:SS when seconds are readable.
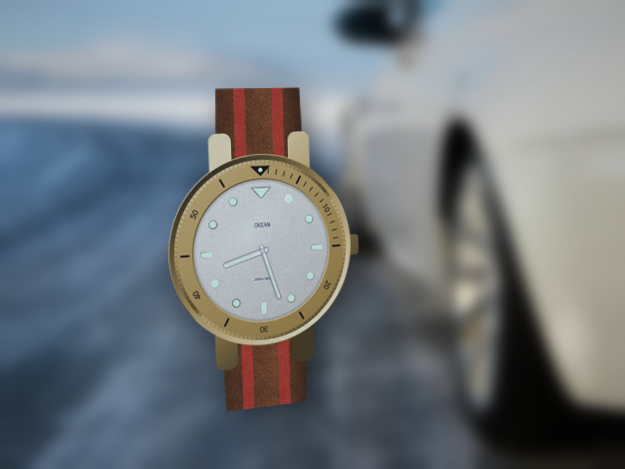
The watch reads **8:27**
